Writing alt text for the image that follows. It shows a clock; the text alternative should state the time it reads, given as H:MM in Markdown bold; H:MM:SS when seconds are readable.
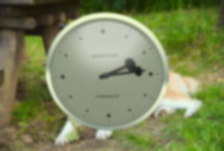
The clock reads **2:14**
